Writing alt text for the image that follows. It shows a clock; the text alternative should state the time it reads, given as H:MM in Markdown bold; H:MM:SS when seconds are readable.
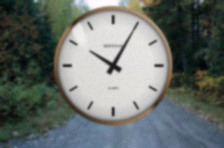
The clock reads **10:05**
